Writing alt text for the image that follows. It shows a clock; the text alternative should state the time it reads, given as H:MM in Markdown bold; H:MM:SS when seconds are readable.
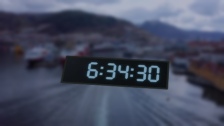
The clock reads **6:34:30**
